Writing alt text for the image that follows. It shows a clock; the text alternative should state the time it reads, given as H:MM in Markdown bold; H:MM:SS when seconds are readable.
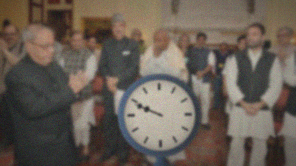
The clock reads **9:49**
